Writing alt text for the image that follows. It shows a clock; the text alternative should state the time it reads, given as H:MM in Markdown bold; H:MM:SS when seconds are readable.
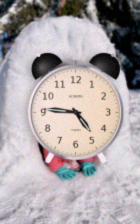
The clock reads **4:46**
